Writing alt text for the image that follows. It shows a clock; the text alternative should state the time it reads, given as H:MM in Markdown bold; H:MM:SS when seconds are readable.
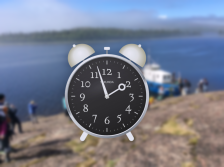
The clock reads **1:57**
